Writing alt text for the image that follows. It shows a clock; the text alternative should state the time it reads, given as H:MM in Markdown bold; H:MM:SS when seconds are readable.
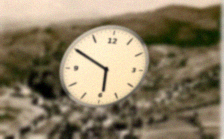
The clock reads **5:50**
